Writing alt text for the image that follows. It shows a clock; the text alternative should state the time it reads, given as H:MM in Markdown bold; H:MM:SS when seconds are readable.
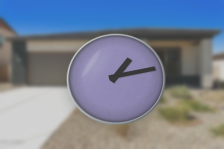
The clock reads **1:13**
